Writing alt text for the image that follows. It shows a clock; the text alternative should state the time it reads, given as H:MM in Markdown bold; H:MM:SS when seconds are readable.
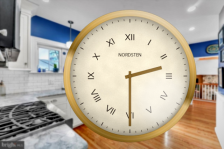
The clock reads **2:30**
